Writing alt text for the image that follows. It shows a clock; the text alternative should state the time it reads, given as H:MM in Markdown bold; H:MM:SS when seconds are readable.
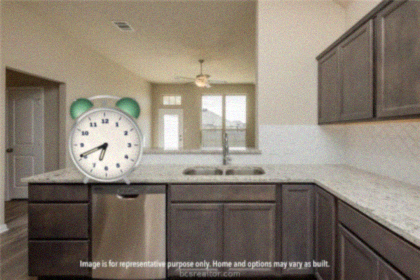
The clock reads **6:41**
